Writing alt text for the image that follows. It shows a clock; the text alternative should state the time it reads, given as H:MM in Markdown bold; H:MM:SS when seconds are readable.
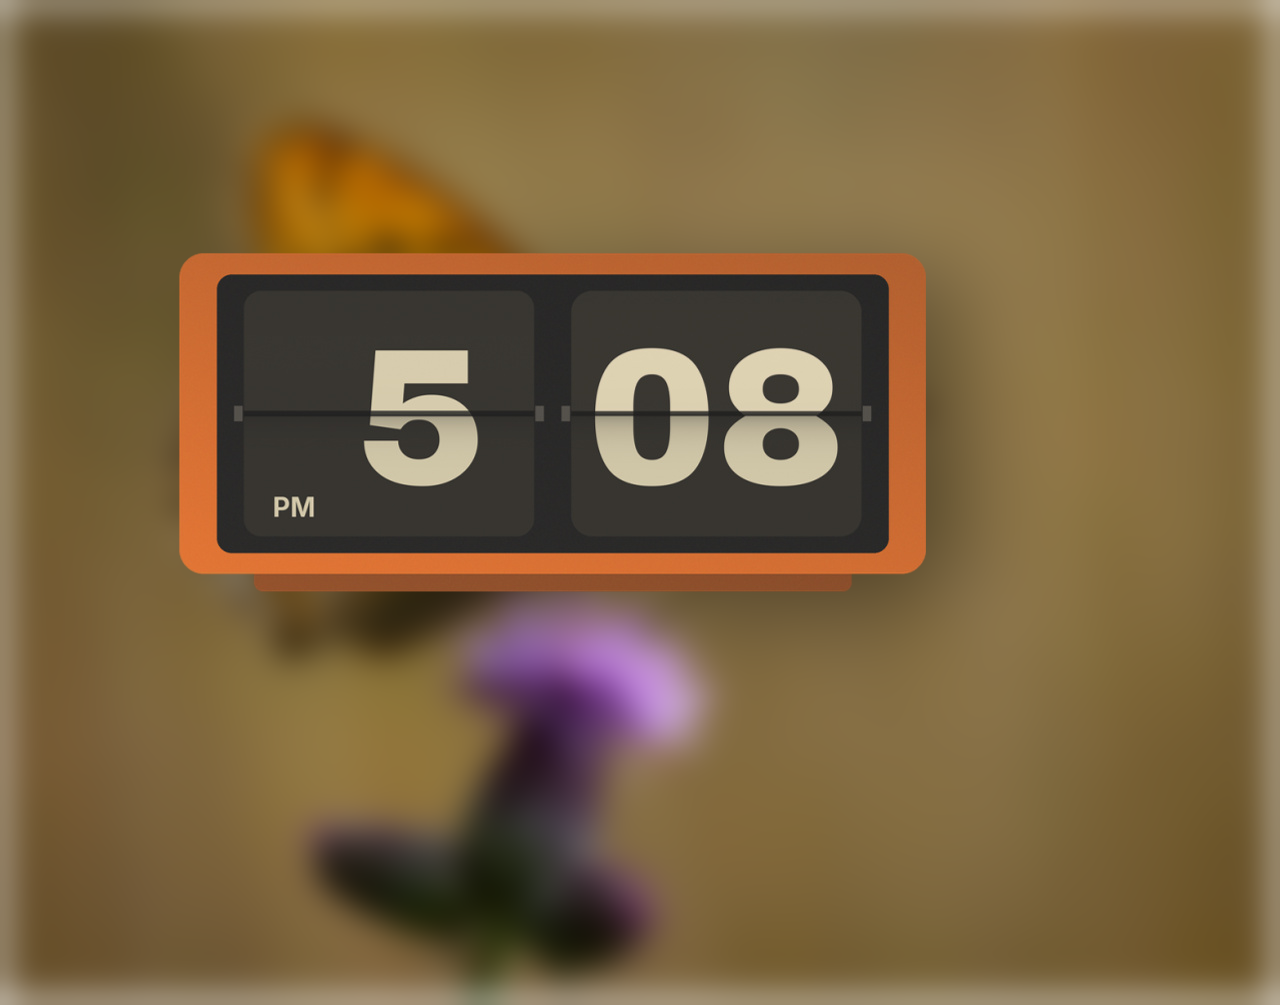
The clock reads **5:08**
